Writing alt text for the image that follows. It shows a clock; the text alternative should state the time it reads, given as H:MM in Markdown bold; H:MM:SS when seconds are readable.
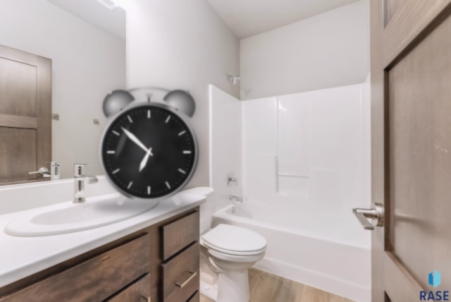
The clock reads **6:52**
